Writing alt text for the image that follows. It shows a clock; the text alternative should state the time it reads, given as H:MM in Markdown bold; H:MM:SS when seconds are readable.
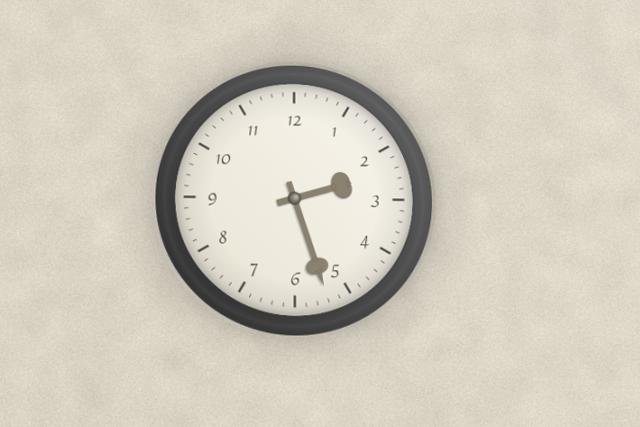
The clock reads **2:27**
